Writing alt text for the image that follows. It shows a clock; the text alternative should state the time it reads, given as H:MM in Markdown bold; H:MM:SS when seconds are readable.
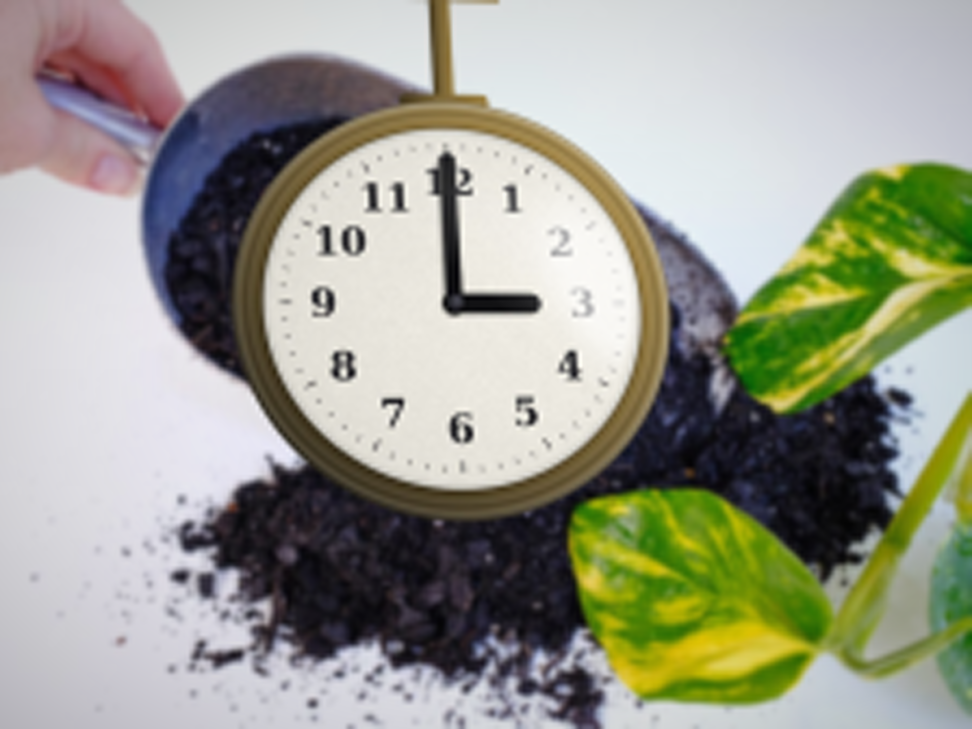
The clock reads **3:00**
